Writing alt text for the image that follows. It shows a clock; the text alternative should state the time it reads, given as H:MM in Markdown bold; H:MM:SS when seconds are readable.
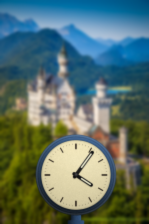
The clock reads **4:06**
